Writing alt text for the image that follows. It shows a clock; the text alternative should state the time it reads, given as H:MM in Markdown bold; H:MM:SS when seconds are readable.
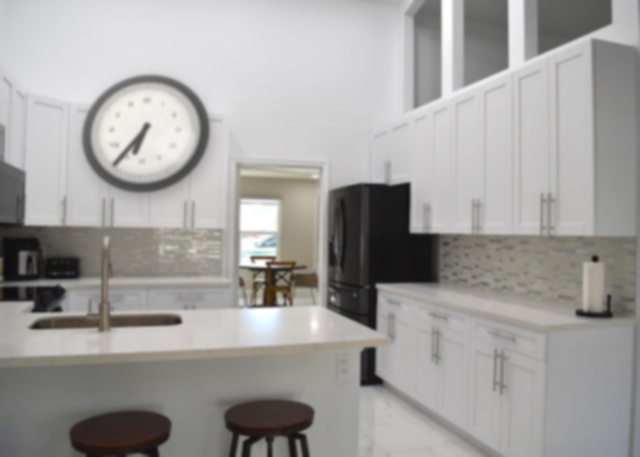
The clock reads **6:36**
